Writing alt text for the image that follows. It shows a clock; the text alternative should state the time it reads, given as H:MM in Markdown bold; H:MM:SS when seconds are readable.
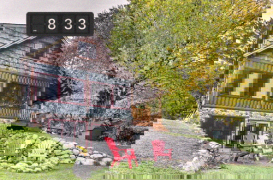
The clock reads **8:33**
